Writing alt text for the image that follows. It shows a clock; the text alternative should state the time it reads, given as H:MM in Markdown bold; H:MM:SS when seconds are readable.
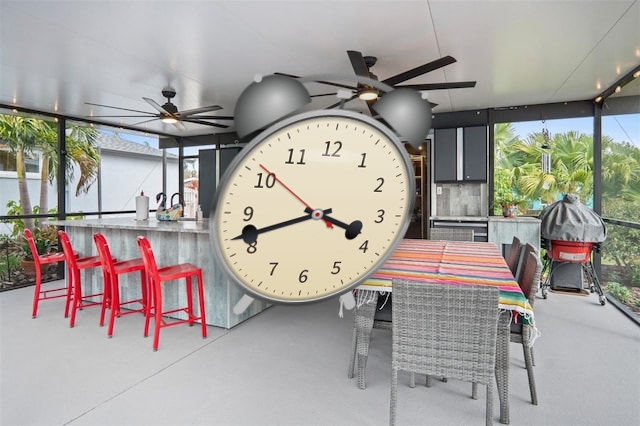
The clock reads **3:41:51**
